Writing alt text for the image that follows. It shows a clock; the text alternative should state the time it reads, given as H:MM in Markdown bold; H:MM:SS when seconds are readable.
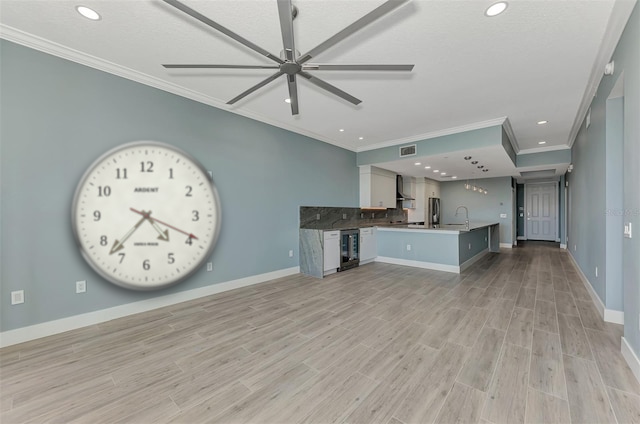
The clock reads **4:37:19**
